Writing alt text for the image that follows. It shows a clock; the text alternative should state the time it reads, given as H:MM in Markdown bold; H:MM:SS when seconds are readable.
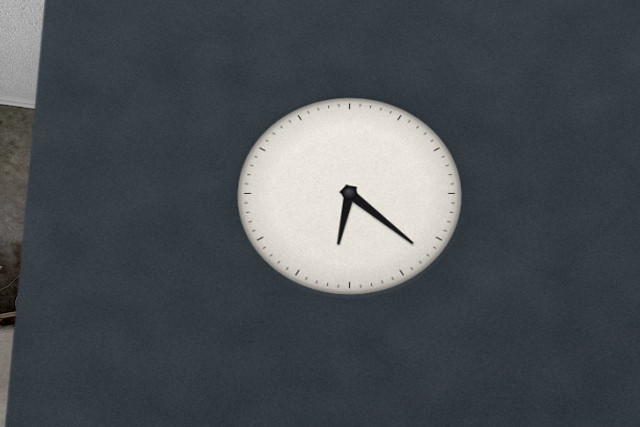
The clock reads **6:22**
